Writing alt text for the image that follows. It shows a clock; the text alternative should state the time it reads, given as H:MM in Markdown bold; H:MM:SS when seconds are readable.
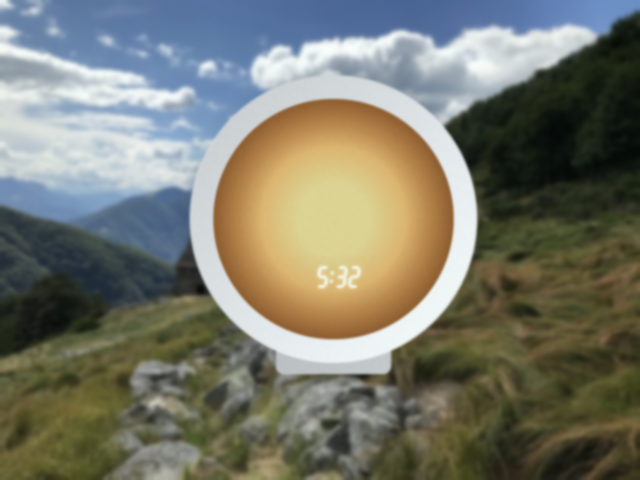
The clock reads **5:32**
